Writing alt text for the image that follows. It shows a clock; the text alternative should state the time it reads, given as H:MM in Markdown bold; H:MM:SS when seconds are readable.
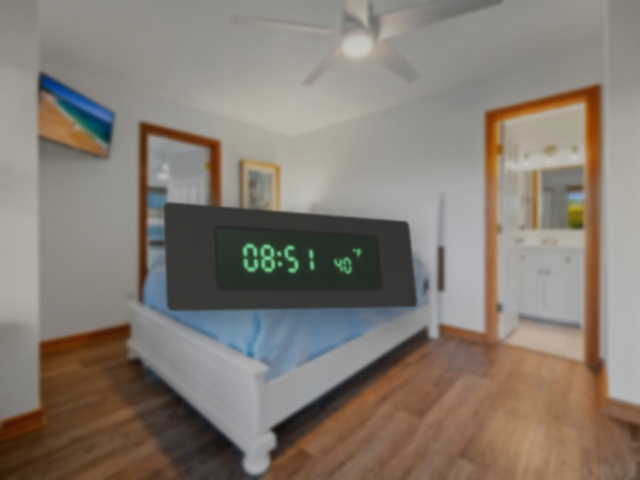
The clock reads **8:51**
